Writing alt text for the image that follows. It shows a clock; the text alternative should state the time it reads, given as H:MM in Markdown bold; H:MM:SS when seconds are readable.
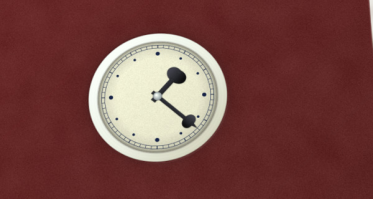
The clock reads **1:22**
